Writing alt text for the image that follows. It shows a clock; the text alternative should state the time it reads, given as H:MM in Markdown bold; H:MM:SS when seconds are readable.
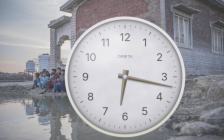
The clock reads **6:17**
